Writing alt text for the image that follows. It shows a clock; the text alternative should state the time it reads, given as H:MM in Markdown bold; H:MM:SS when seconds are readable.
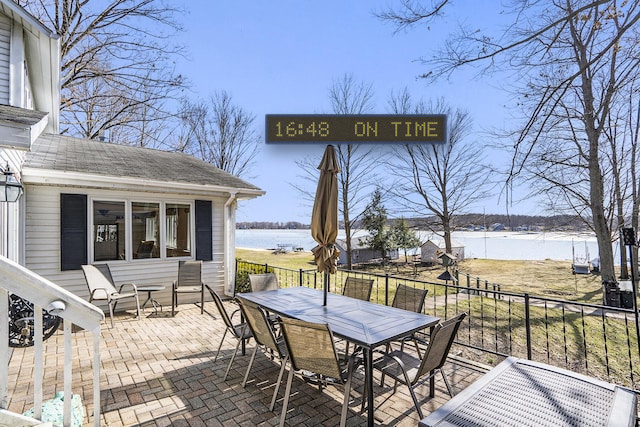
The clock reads **16:48**
